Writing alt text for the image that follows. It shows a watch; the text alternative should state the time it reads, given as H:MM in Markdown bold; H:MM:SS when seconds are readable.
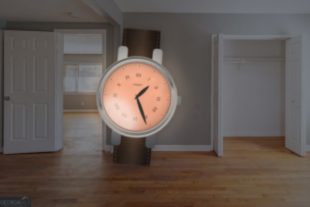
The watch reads **1:26**
